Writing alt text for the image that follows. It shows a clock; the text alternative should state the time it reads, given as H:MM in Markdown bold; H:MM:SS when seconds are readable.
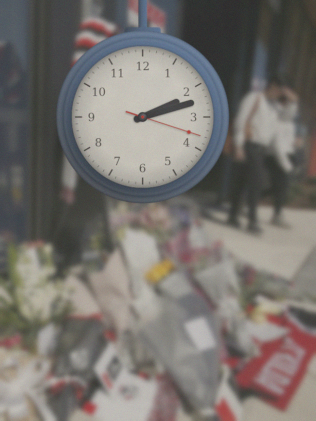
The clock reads **2:12:18**
